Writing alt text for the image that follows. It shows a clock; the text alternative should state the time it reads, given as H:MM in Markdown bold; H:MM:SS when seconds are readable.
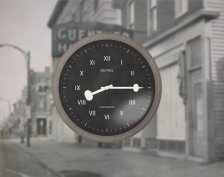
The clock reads **8:15**
